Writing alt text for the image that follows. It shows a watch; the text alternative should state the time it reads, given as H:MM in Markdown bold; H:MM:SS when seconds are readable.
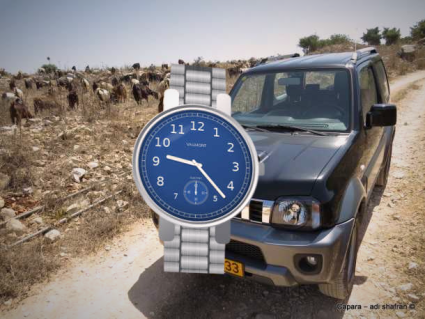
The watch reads **9:23**
